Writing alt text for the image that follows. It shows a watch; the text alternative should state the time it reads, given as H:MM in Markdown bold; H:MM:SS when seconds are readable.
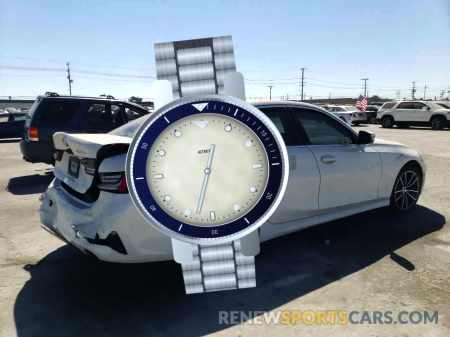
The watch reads **12:33**
